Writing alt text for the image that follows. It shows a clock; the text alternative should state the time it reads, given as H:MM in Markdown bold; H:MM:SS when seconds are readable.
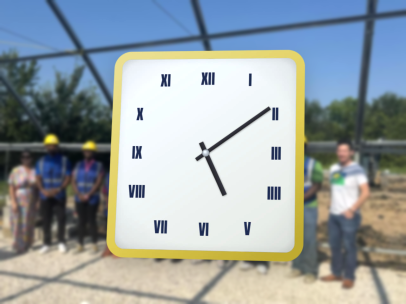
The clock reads **5:09**
